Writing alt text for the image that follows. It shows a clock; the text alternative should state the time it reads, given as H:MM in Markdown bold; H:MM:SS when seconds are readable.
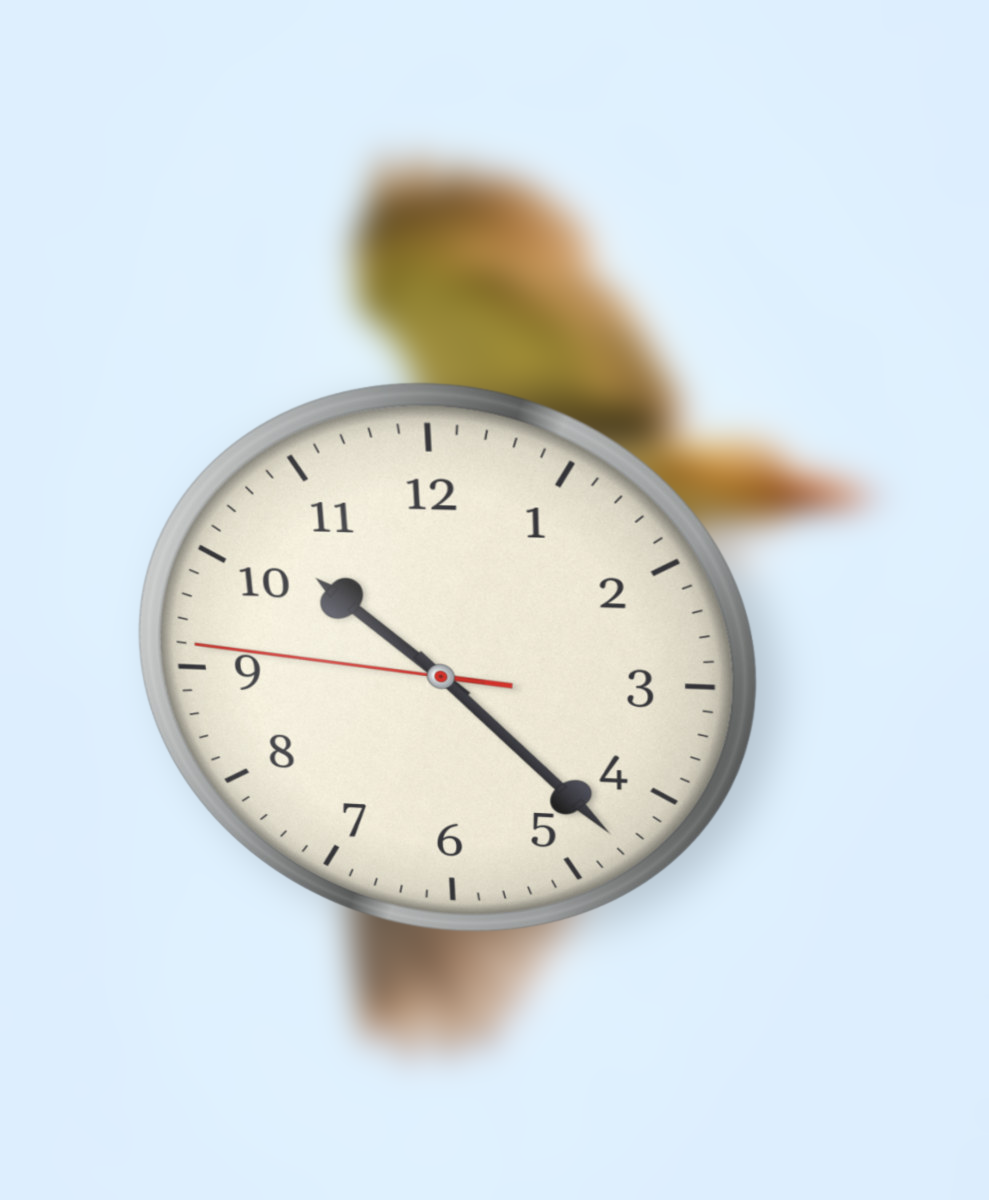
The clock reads **10:22:46**
